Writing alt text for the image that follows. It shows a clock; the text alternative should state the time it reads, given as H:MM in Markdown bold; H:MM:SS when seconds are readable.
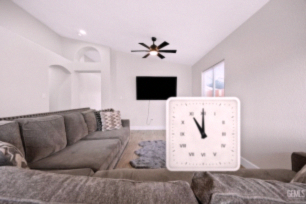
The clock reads **11:00**
